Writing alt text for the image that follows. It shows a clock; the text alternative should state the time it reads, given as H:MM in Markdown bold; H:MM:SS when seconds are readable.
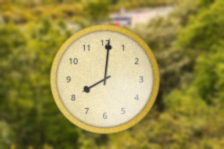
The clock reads **8:01**
